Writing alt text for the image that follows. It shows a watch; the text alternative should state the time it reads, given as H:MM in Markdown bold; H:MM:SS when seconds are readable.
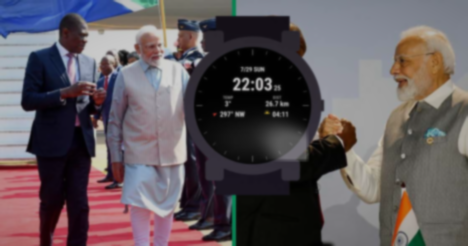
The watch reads **22:03**
